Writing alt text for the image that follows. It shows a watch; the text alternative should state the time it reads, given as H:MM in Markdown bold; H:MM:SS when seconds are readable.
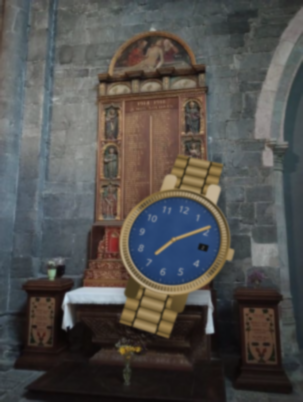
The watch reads **7:09**
